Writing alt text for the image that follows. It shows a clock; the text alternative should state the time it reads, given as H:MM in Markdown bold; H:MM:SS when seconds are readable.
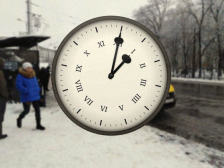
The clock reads **1:00**
